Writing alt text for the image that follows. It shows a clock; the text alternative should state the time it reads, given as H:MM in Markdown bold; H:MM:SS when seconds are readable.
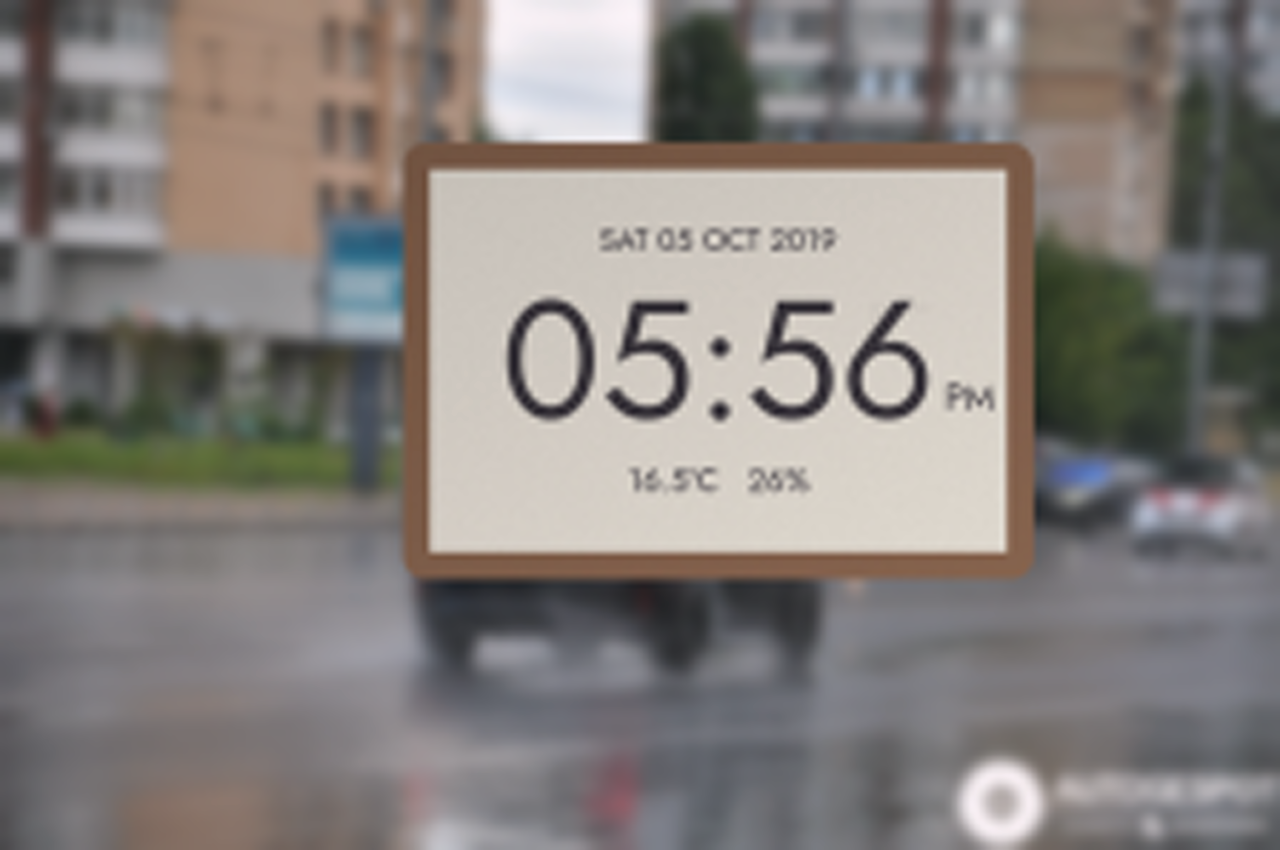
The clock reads **5:56**
